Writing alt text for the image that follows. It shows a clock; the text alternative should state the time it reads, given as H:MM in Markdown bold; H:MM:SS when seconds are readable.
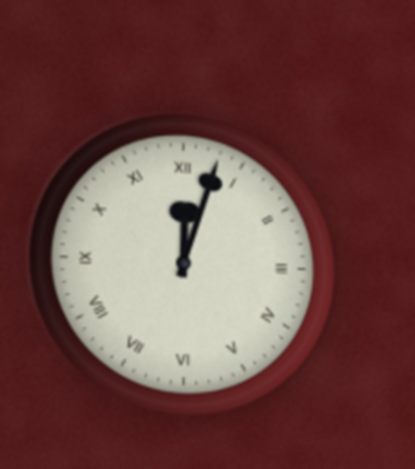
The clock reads **12:03**
